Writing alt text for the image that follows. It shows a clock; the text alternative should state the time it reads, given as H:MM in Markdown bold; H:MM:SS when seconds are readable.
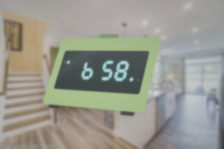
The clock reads **6:58**
